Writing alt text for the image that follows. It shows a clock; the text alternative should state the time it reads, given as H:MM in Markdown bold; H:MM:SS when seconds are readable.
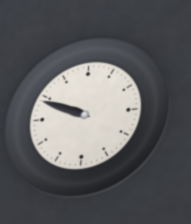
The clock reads **9:49**
